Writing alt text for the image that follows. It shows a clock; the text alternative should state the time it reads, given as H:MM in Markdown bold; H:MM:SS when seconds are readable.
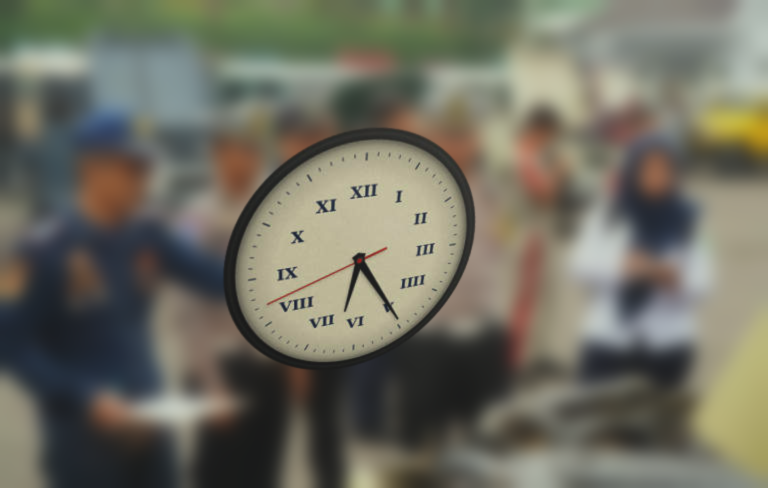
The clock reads **6:24:42**
